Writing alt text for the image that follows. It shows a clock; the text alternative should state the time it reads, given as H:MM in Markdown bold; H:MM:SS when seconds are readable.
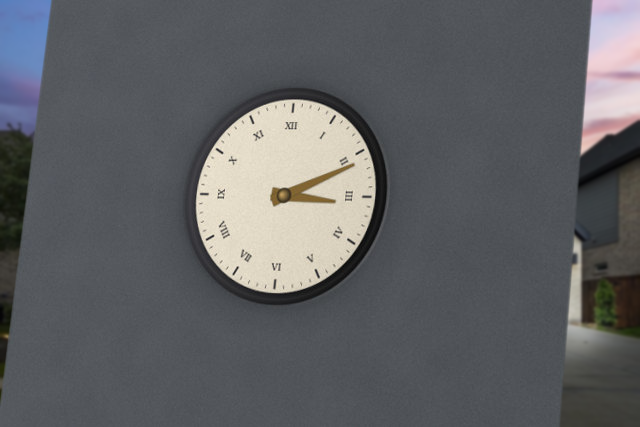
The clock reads **3:11**
